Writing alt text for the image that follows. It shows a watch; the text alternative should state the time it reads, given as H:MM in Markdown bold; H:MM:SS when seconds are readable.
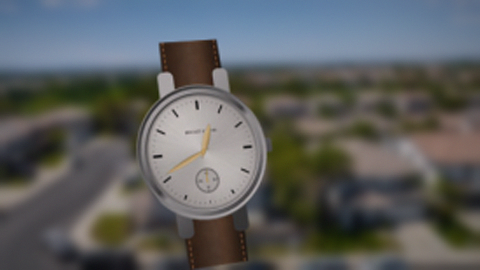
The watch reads **12:41**
